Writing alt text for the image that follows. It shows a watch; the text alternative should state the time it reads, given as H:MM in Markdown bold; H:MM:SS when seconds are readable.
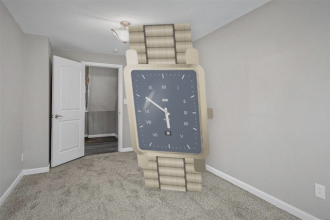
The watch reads **5:51**
